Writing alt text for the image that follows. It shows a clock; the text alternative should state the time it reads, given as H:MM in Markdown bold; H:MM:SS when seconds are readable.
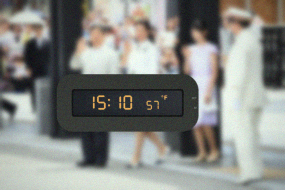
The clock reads **15:10**
